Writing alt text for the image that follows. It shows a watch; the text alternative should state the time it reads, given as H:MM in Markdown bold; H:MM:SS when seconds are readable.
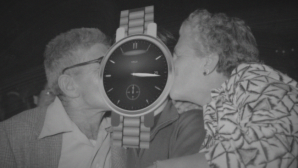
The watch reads **3:16**
